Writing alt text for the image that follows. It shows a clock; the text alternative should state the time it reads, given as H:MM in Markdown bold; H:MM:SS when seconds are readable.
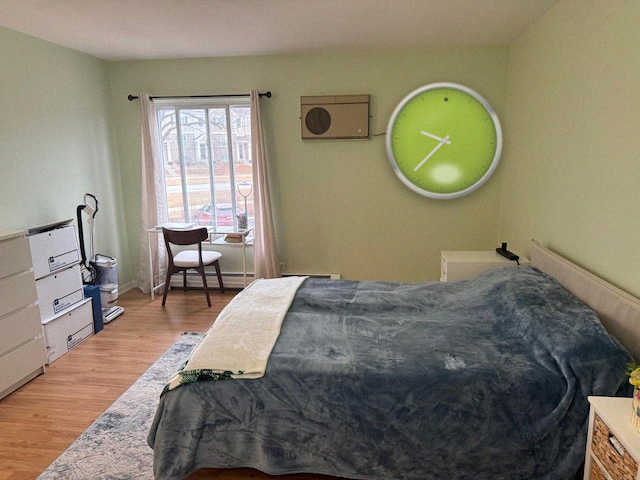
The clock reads **9:37**
